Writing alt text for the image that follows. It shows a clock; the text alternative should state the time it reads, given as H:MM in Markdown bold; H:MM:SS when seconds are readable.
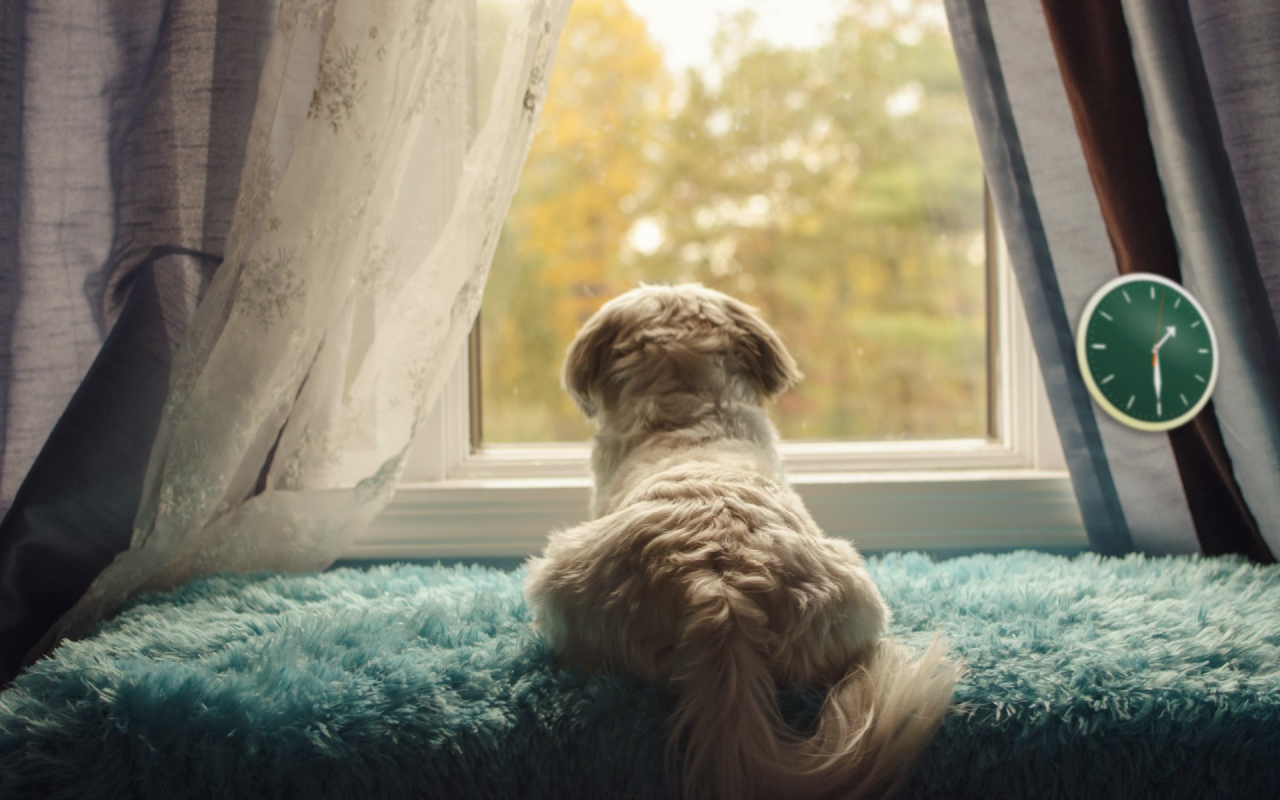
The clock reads **1:30:02**
